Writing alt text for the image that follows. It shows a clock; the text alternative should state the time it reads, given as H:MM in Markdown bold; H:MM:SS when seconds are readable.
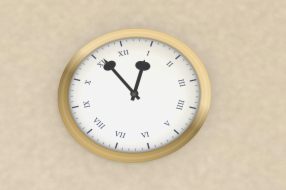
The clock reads **12:56**
